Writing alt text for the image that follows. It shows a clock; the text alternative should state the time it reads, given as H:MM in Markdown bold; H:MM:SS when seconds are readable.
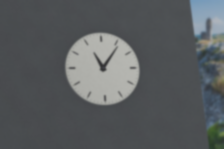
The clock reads **11:06**
